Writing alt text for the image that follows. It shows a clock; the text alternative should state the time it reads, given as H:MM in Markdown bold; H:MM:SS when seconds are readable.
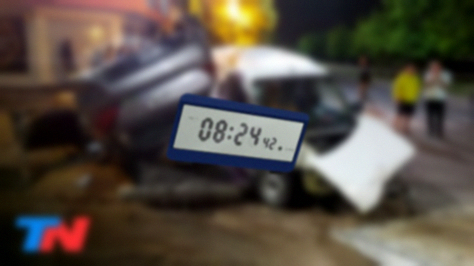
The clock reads **8:24:42**
